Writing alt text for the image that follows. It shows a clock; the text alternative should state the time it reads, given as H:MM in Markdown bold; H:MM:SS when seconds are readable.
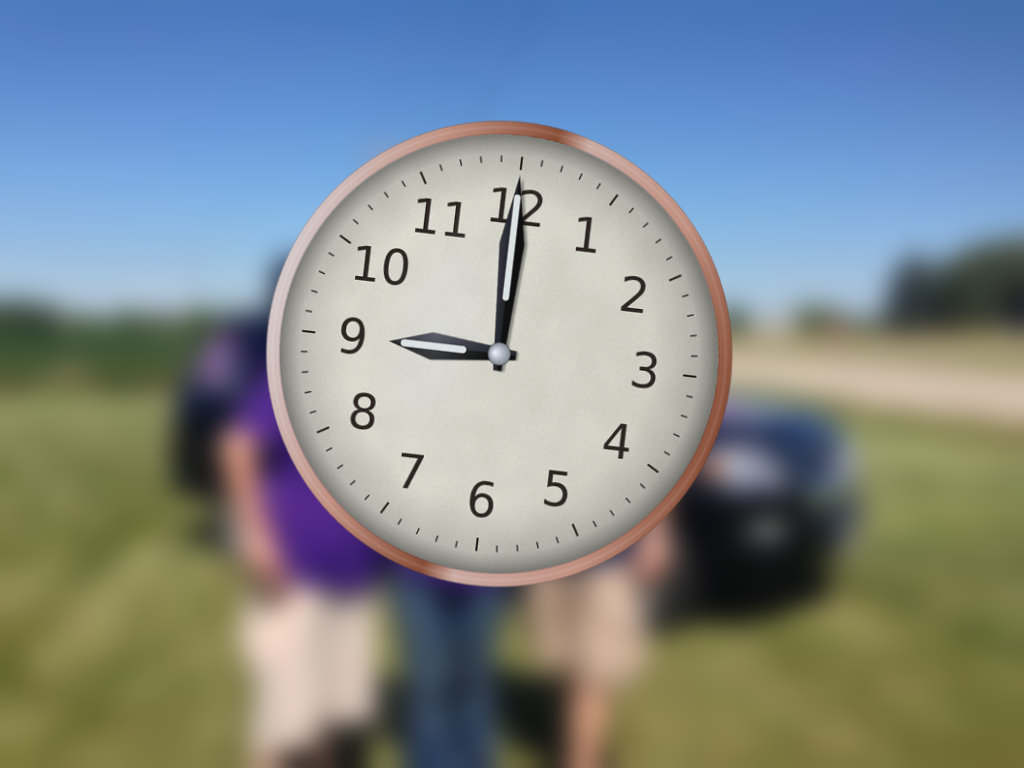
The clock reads **9:00**
